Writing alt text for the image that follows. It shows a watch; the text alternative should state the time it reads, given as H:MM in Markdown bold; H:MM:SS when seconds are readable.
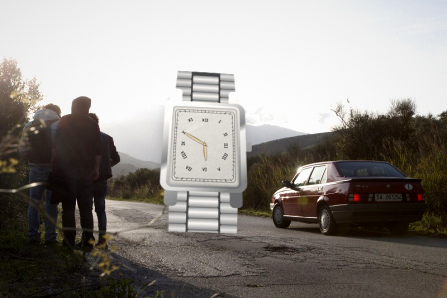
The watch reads **5:50**
